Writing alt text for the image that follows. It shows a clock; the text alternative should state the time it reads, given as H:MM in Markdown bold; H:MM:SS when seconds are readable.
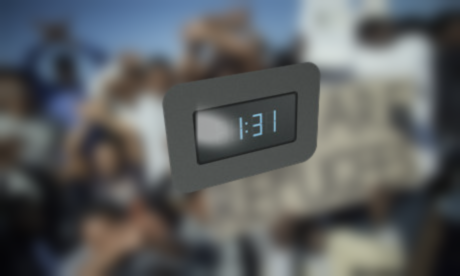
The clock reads **1:31**
